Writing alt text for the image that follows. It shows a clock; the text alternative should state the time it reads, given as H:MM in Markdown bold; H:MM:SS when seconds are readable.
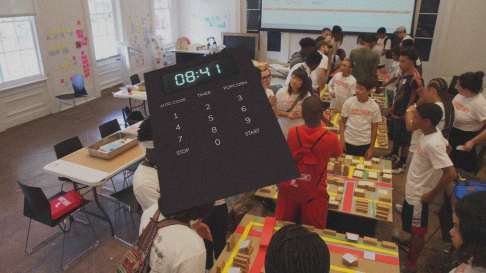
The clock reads **8:41**
